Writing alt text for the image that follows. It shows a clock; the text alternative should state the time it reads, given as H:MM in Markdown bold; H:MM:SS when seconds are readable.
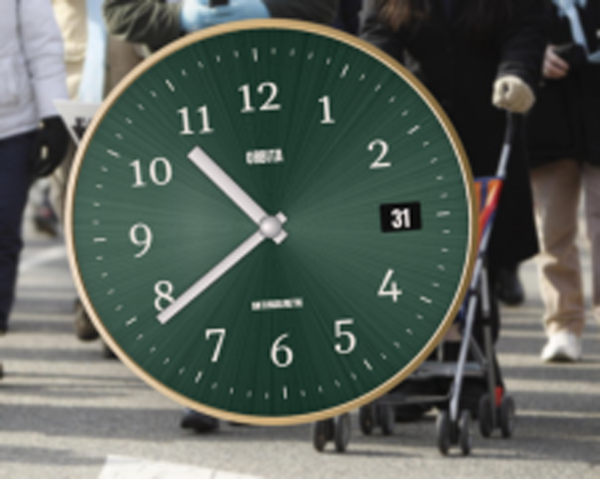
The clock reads **10:39**
